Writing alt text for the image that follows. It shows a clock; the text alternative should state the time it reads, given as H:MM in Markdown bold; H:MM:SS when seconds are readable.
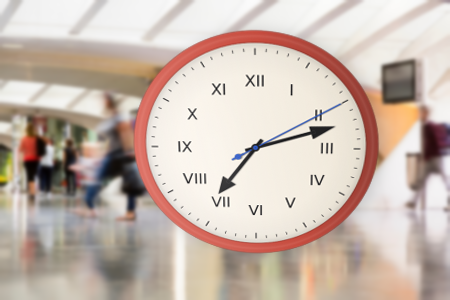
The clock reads **7:12:10**
